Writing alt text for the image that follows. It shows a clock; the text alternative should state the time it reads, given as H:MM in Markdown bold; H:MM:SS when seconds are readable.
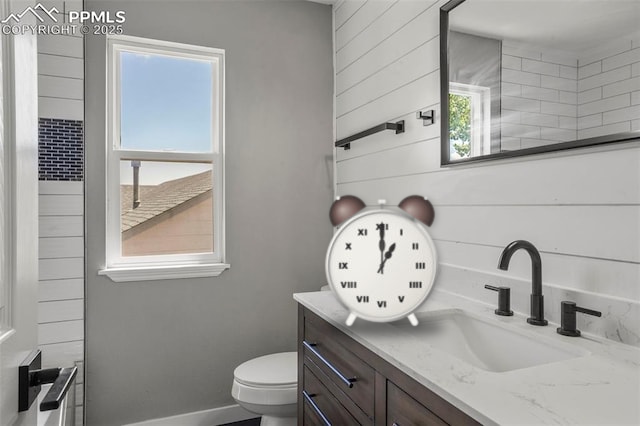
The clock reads **1:00**
